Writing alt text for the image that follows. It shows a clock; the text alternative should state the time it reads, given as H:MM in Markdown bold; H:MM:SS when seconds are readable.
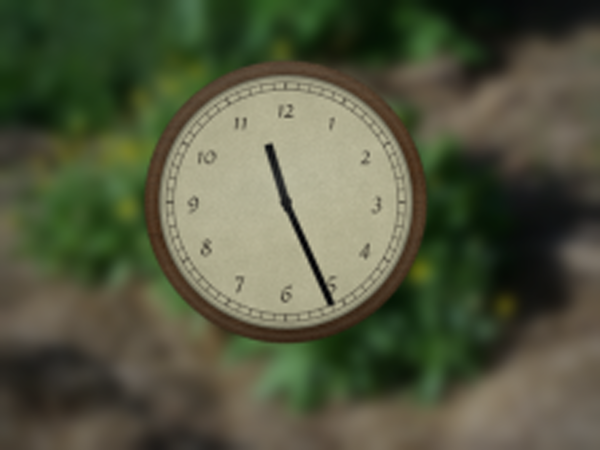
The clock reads **11:26**
